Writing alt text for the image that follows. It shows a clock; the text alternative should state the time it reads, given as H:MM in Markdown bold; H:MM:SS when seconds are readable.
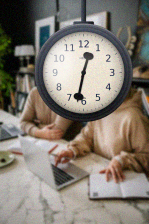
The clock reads **12:32**
